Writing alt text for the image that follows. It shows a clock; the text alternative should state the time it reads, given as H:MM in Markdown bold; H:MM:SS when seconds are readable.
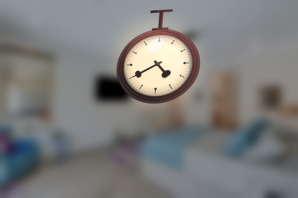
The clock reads **4:40**
